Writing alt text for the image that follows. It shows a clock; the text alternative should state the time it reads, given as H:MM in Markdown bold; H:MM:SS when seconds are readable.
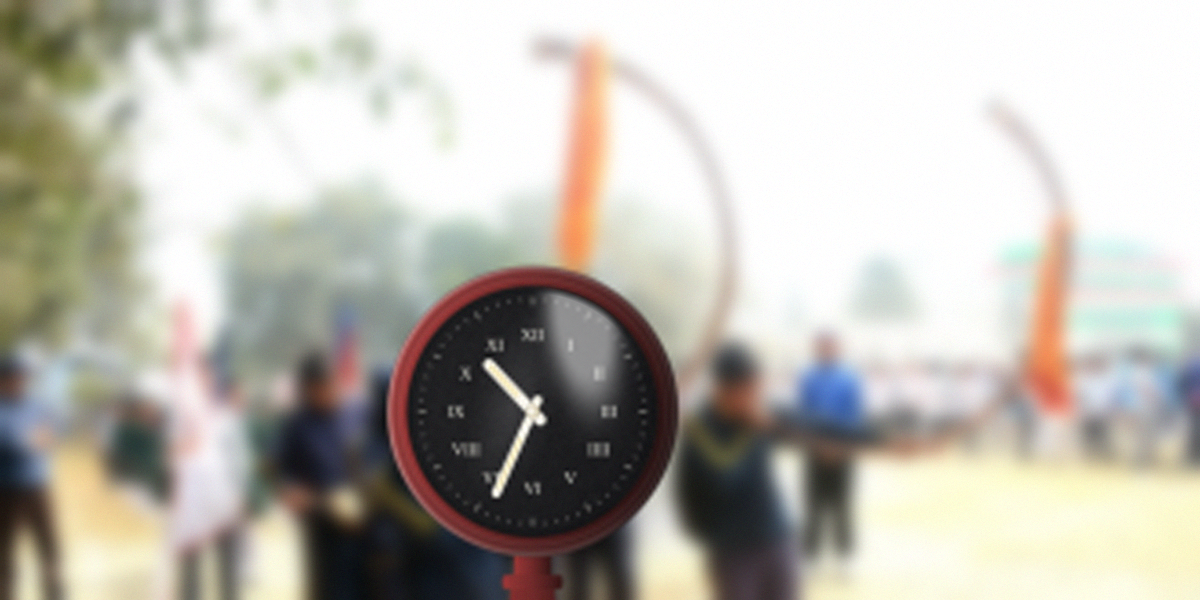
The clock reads **10:34**
